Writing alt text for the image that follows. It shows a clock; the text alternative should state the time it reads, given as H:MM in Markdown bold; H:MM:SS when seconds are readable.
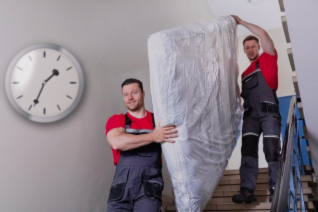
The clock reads **1:34**
